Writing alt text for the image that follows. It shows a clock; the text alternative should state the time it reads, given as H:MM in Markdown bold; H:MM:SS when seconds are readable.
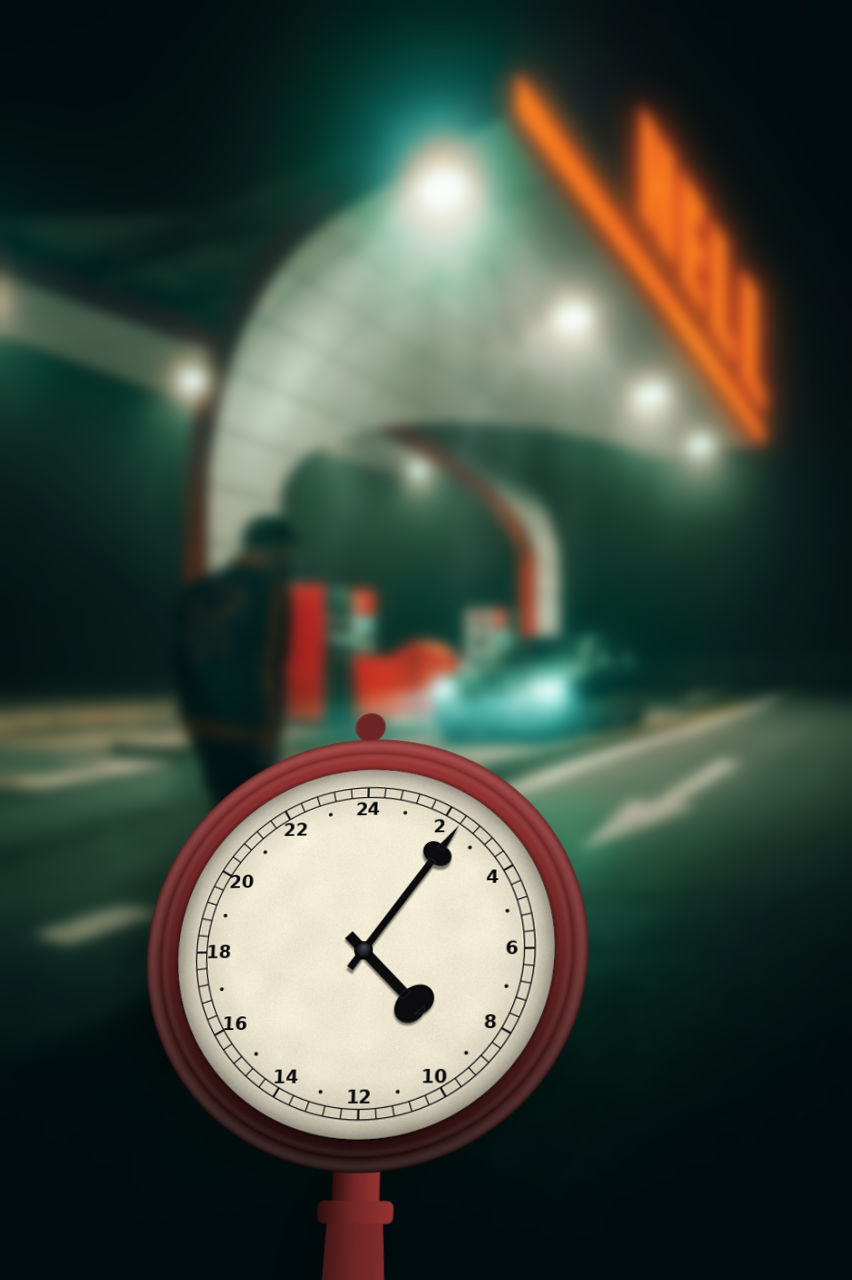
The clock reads **9:06**
